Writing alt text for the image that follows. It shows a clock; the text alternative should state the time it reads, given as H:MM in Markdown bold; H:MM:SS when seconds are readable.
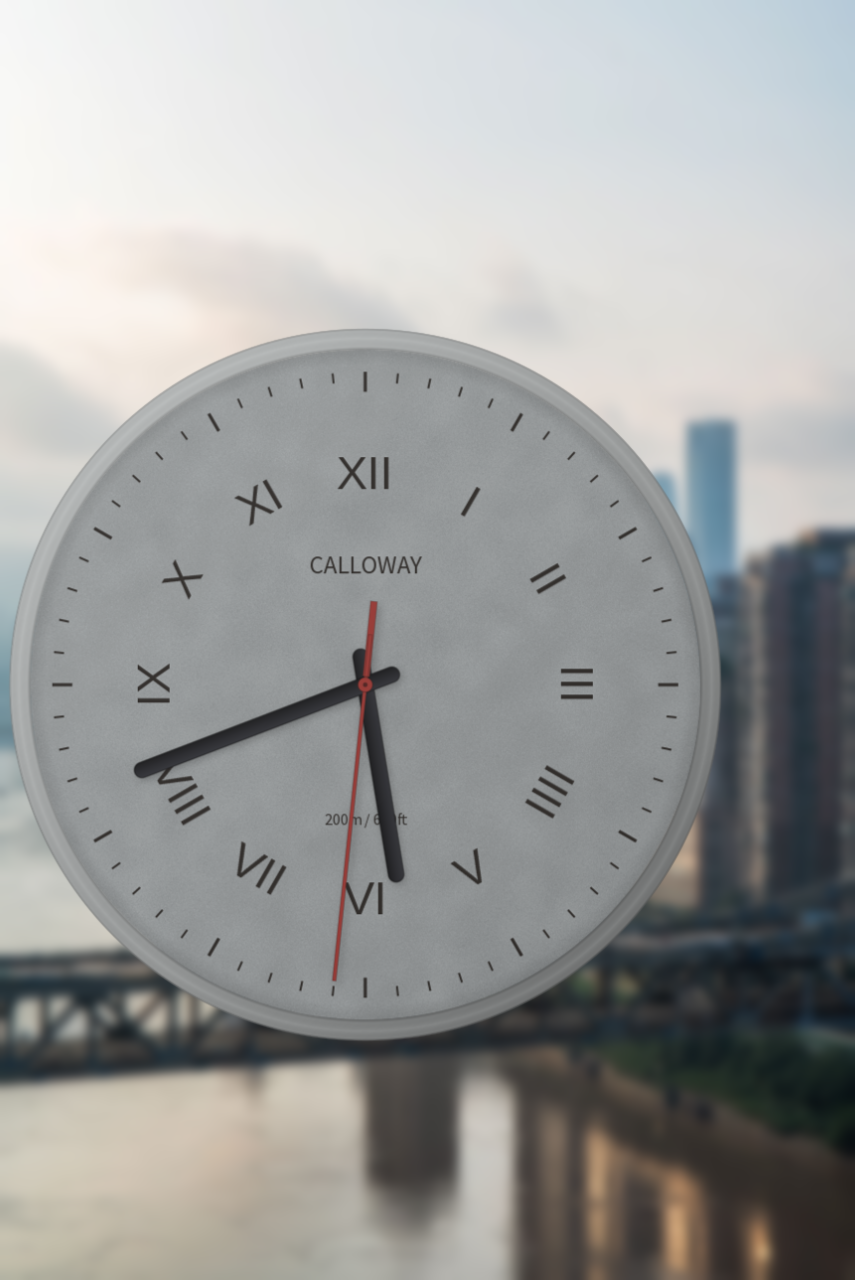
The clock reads **5:41:31**
